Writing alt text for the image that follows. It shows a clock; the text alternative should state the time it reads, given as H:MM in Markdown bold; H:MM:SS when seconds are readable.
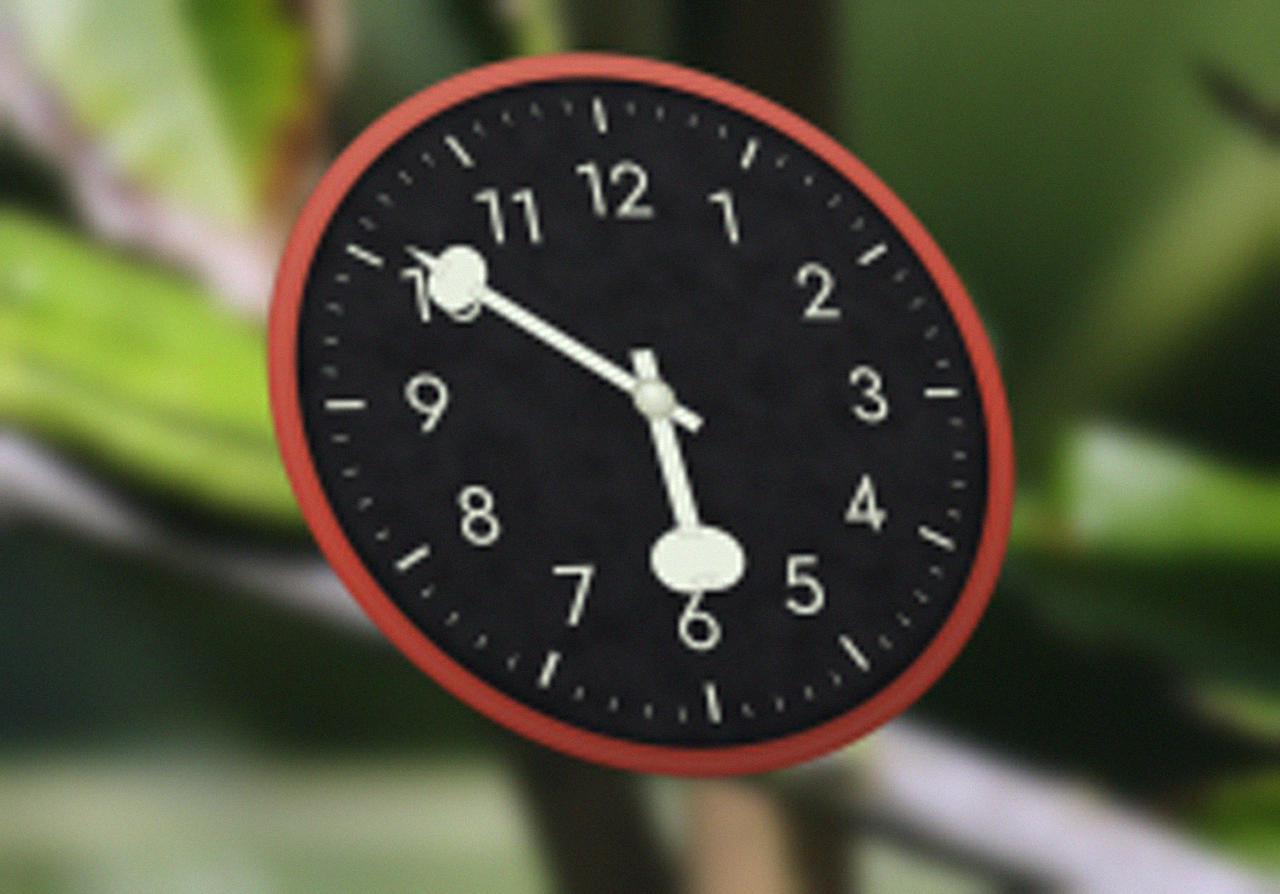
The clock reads **5:51**
